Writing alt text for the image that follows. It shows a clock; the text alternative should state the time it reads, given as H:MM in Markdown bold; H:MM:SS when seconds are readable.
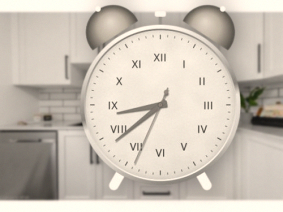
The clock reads **8:38:34**
